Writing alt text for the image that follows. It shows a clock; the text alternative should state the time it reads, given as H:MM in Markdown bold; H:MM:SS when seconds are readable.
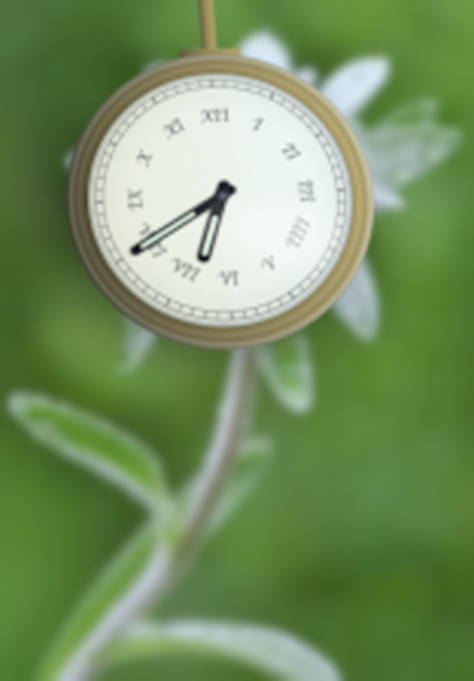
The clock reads **6:40**
